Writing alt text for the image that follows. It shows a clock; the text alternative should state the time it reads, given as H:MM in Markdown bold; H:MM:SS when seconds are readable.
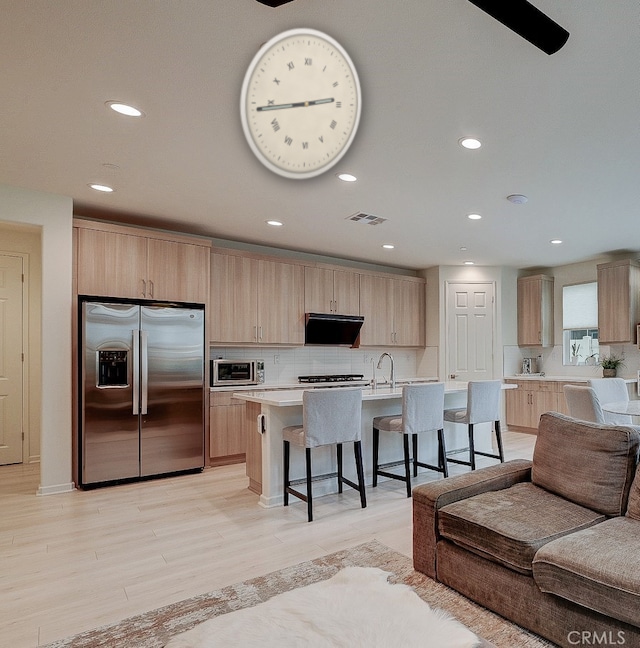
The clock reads **2:44**
